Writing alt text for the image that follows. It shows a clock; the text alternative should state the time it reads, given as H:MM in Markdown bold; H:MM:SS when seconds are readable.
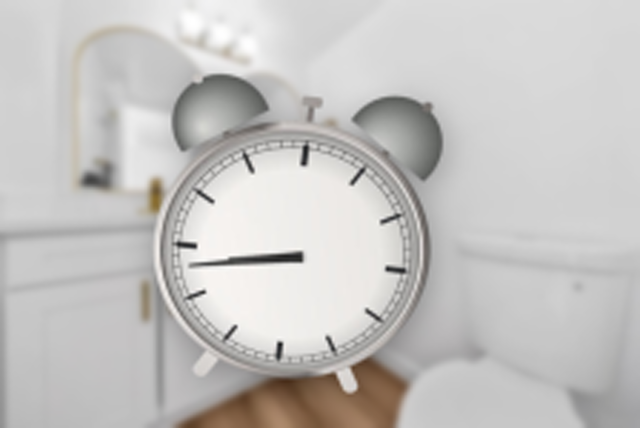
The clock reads **8:43**
